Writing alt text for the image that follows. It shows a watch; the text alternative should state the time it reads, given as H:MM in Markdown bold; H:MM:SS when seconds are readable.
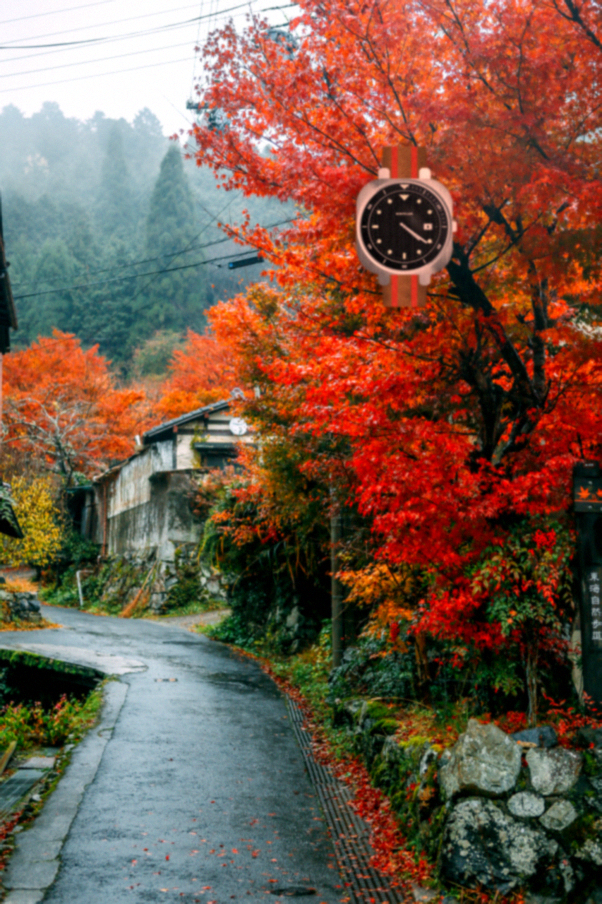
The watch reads **4:21**
